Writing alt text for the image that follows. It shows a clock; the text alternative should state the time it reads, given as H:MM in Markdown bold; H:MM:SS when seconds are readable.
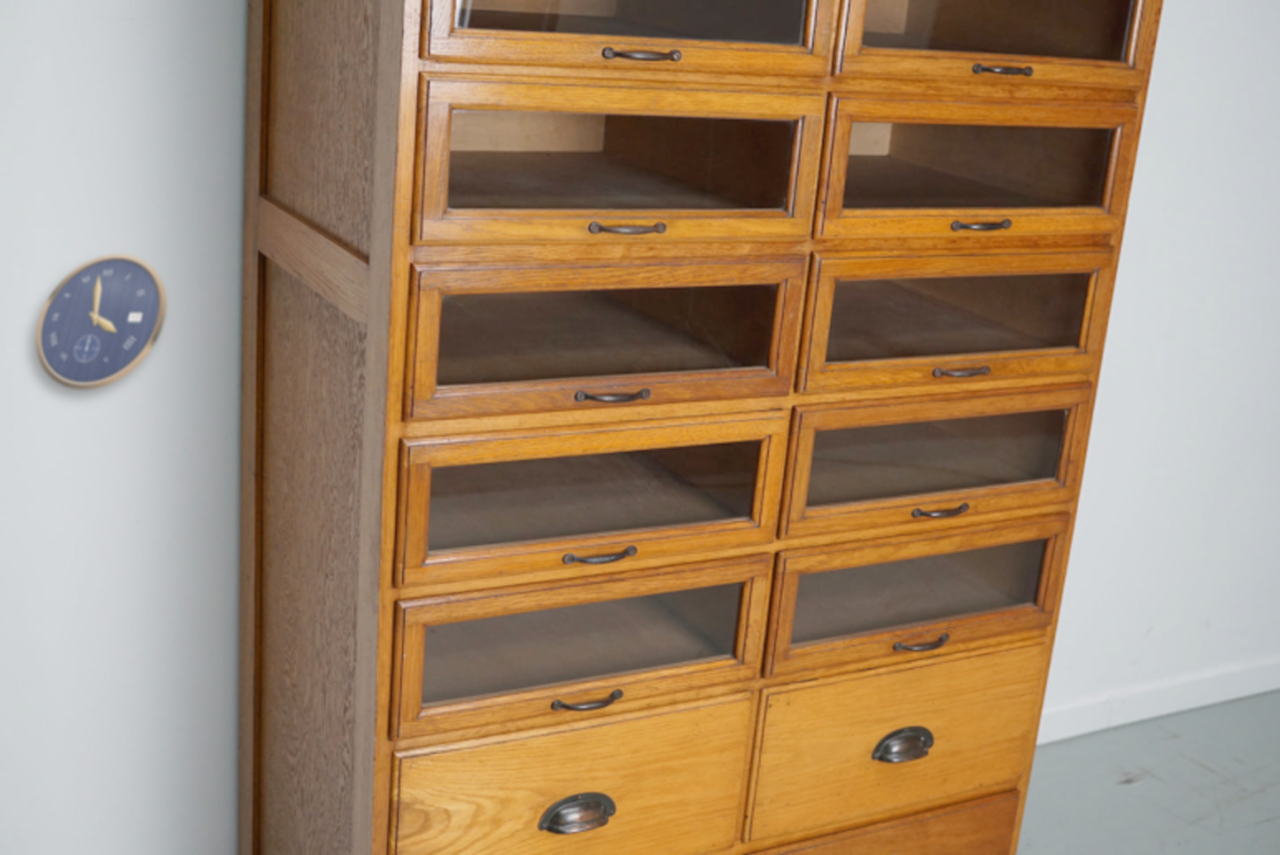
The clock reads **3:58**
